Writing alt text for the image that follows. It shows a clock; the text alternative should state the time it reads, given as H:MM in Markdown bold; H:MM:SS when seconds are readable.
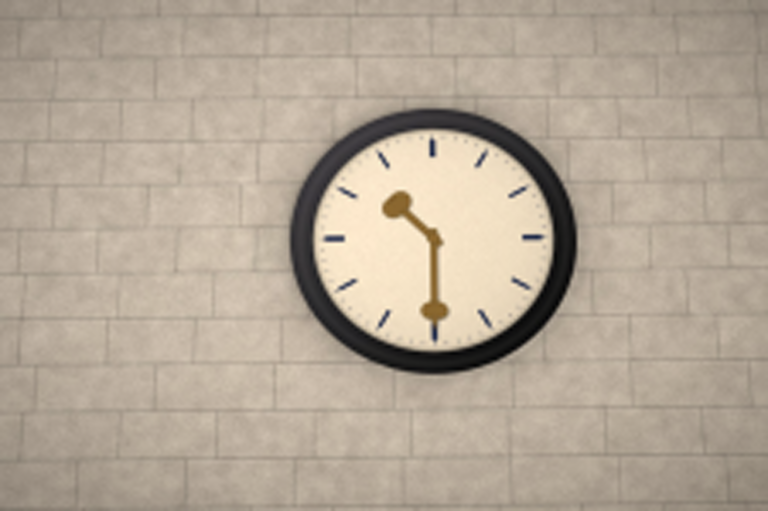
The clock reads **10:30**
